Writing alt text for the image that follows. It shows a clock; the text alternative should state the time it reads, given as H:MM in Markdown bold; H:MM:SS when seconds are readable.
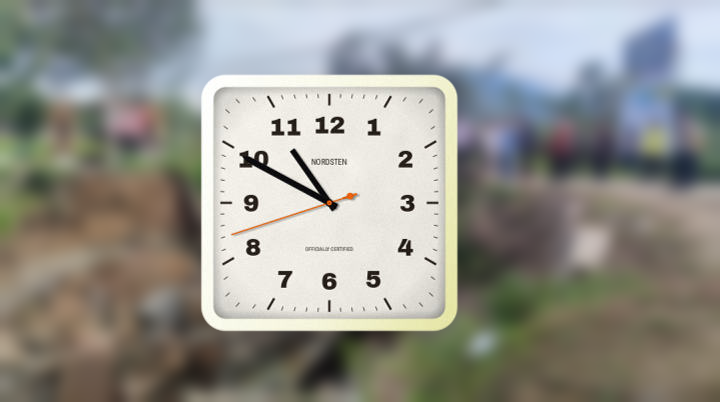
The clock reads **10:49:42**
